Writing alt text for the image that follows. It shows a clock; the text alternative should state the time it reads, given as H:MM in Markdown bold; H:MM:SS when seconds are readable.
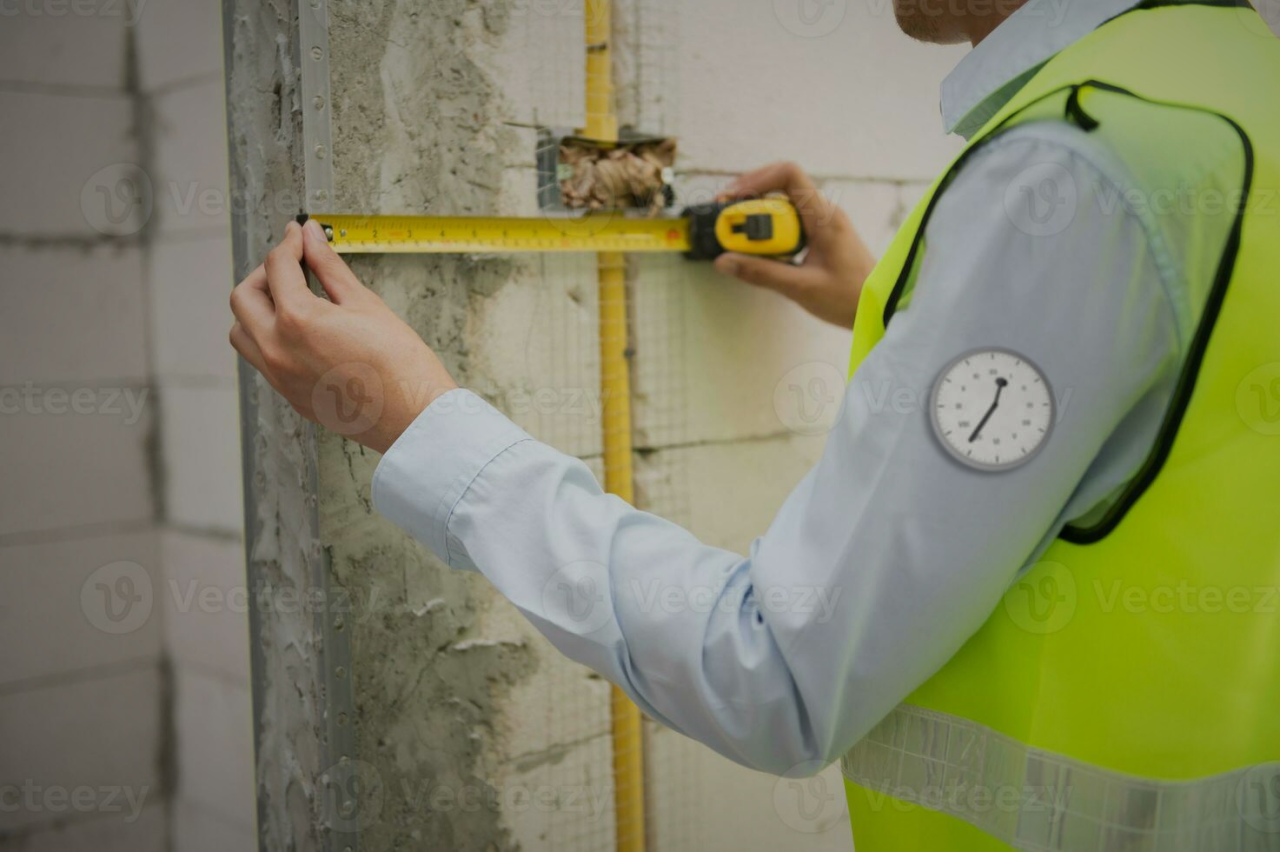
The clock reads **12:36**
